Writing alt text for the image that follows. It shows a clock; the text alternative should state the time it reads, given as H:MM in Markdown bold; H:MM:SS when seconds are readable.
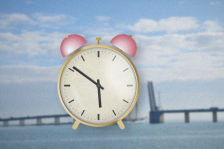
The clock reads **5:51**
